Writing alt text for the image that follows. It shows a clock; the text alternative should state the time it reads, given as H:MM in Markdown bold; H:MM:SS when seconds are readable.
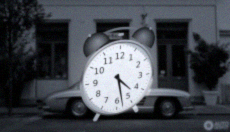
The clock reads **4:28**
